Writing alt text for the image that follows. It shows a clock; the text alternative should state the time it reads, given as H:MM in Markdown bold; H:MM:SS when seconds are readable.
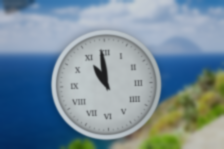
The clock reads **10:59**
